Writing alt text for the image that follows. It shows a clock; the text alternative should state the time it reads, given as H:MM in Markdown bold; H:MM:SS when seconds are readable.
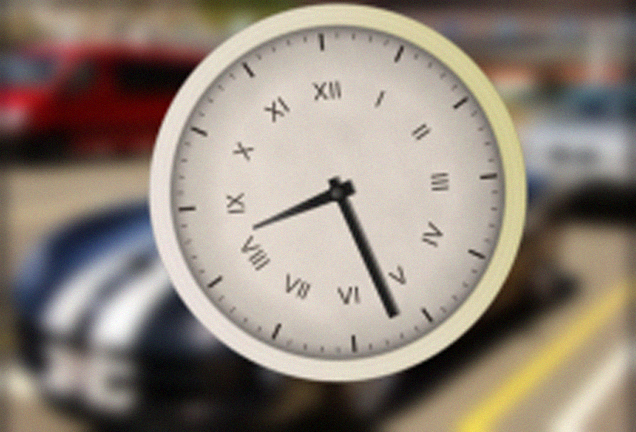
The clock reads **8:27**
